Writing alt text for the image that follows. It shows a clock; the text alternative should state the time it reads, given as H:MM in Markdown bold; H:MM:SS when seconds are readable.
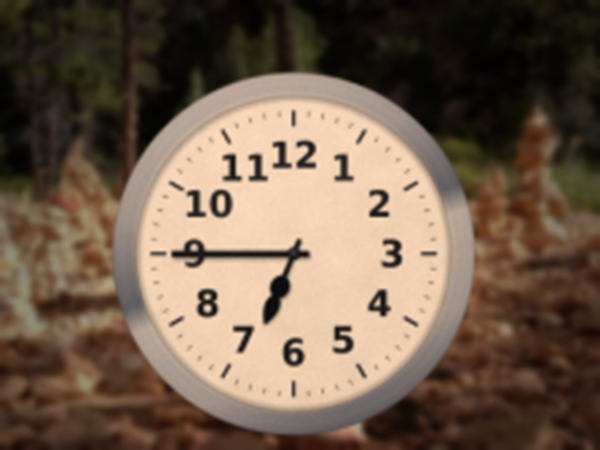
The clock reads **6:45**
